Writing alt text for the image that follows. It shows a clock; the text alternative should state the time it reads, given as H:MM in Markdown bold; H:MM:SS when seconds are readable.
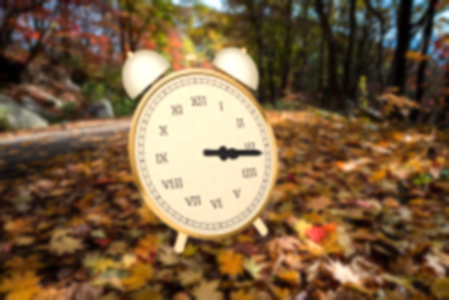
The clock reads **3:16**
